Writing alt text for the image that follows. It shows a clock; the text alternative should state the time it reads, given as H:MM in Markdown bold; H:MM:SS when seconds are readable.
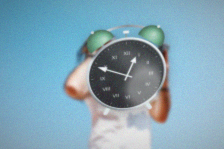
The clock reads **12:49**
